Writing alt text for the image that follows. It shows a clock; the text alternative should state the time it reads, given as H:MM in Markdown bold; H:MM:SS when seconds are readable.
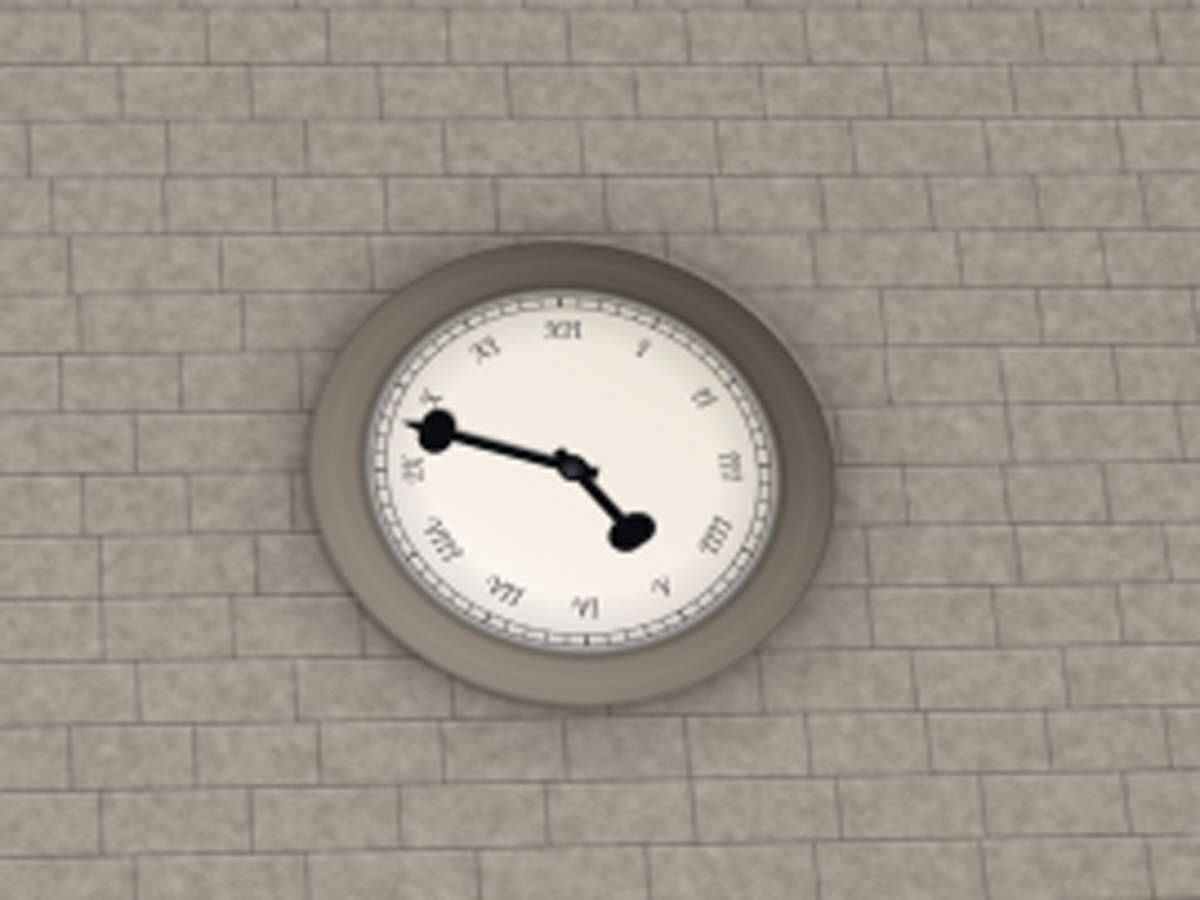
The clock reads **4:48**
